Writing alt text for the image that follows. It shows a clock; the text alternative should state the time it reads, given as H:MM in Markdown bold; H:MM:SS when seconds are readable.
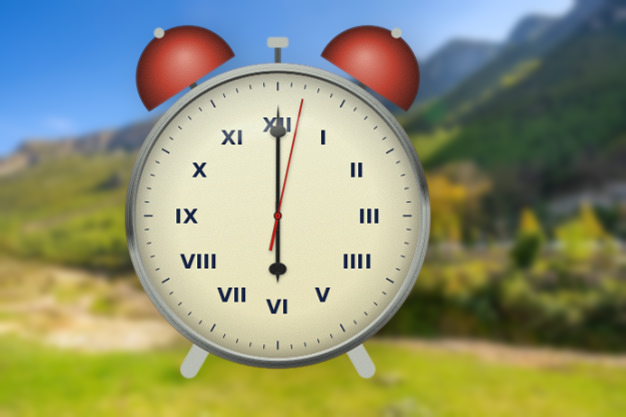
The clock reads **6:00:02**
